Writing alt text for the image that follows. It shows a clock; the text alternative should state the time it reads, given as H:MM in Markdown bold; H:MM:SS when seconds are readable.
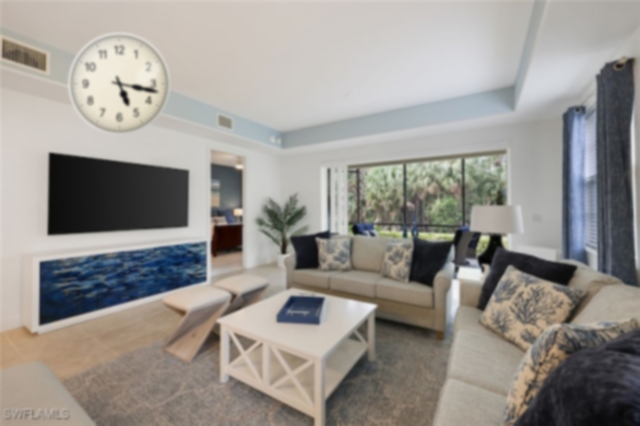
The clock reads **5:17**
